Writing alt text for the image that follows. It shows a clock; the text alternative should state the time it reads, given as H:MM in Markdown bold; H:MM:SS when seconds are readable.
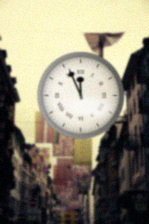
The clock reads **11:56**
